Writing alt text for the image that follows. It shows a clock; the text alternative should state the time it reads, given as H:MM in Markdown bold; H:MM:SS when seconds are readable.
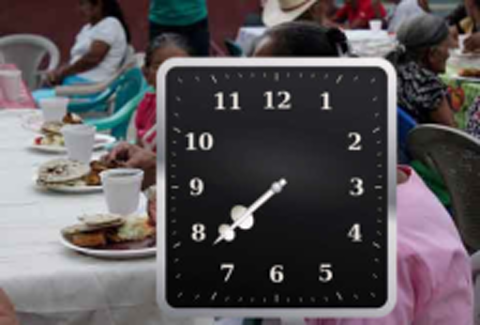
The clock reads **7:38**
